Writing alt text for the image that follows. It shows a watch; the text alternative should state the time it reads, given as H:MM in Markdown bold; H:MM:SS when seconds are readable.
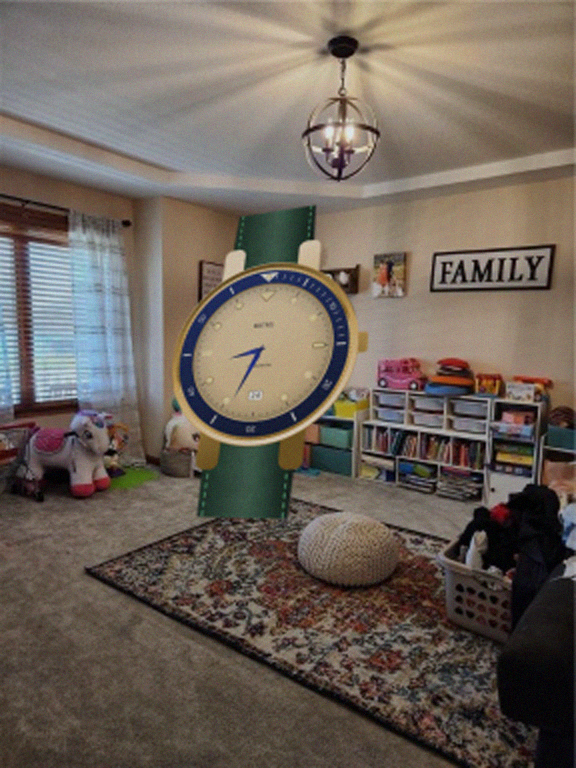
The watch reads **8:34**
